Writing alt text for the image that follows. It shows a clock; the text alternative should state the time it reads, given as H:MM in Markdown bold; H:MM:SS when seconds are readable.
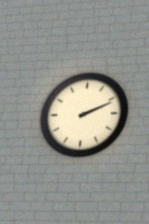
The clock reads **2:11**
